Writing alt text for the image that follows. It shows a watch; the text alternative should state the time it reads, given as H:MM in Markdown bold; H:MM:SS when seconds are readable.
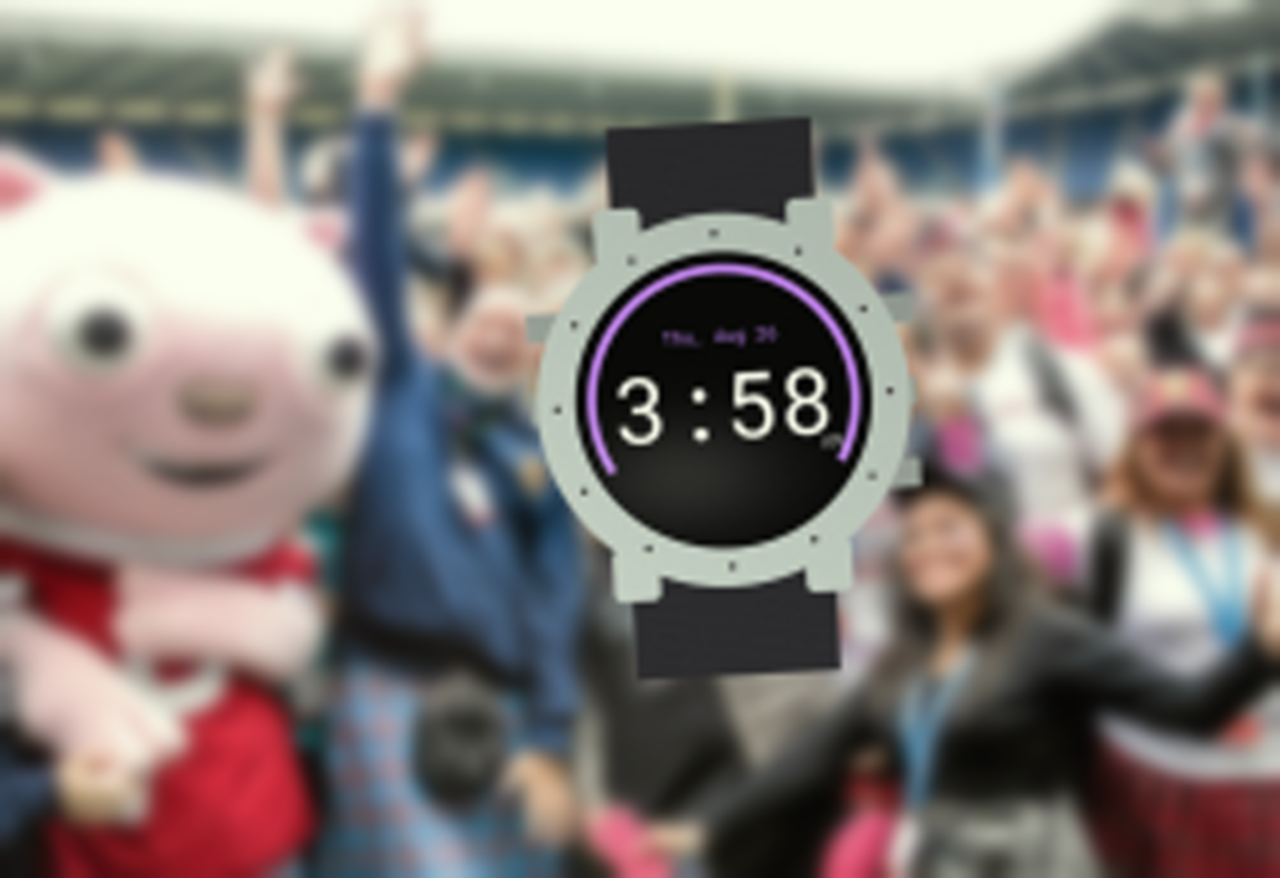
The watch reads **3:58**
